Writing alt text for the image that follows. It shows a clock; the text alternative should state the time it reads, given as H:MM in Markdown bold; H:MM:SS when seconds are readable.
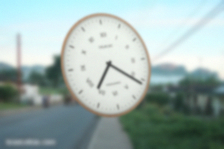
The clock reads **7:21**
